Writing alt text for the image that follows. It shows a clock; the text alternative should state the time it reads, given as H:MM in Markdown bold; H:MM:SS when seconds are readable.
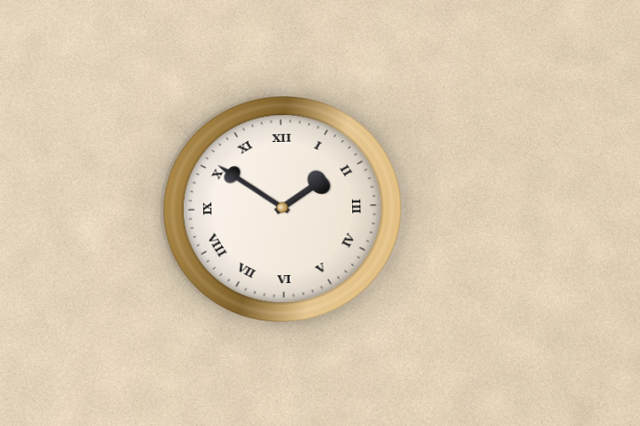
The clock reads **1:51**
